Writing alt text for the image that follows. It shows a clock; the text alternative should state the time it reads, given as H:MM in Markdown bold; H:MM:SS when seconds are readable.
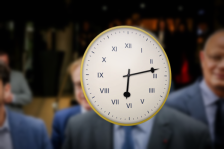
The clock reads **6:13**
